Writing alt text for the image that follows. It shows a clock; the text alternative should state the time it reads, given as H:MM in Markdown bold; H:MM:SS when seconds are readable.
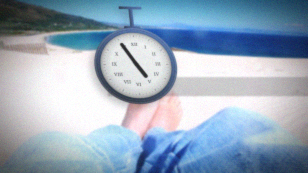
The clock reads **4:55**
